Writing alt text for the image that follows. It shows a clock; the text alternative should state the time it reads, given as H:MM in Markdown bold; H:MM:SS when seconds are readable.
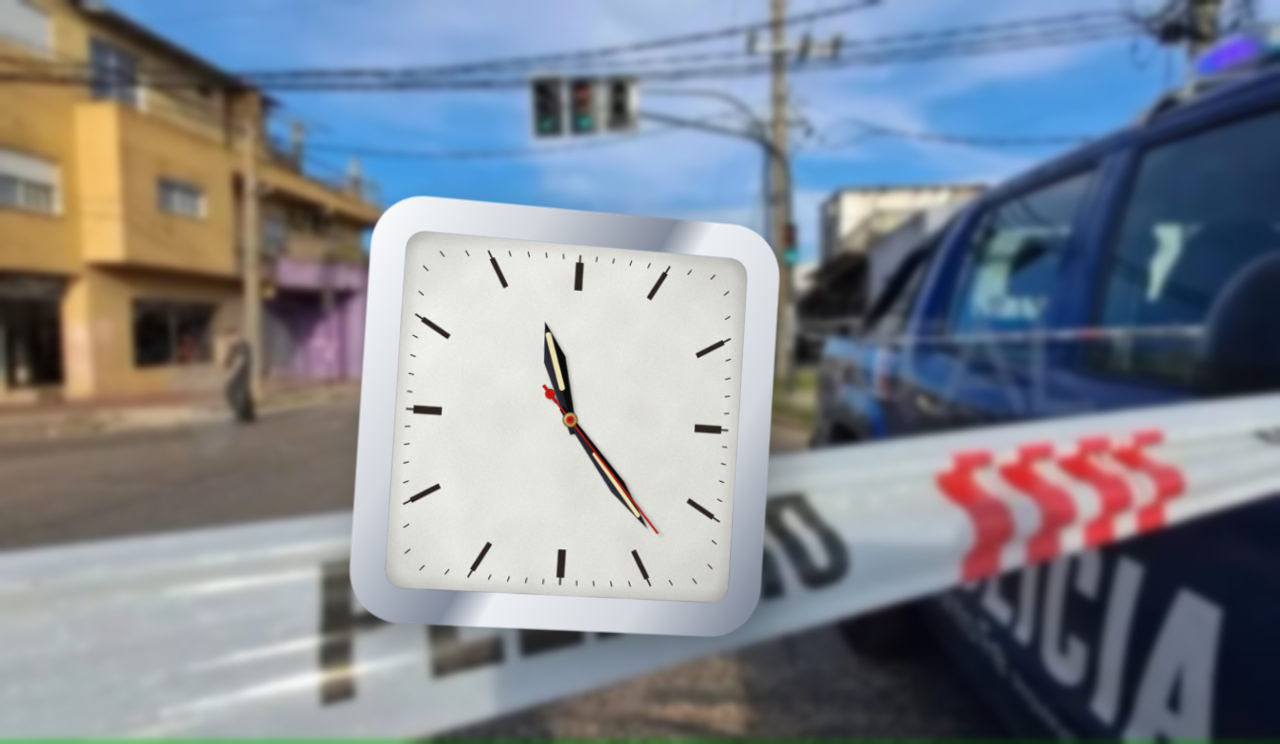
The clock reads **11:23:23**
